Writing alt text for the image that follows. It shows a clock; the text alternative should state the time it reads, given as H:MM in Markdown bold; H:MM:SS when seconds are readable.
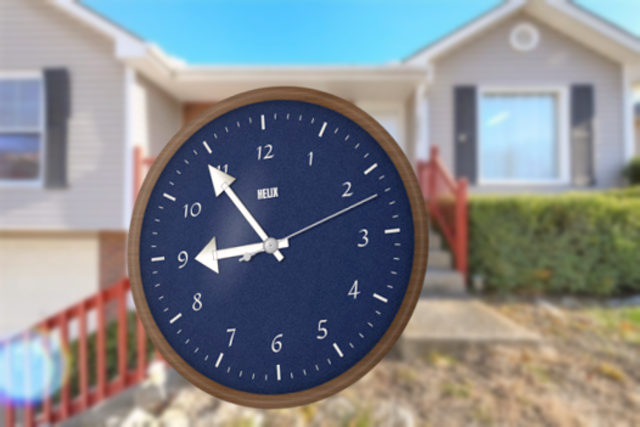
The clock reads **8:54:12**
